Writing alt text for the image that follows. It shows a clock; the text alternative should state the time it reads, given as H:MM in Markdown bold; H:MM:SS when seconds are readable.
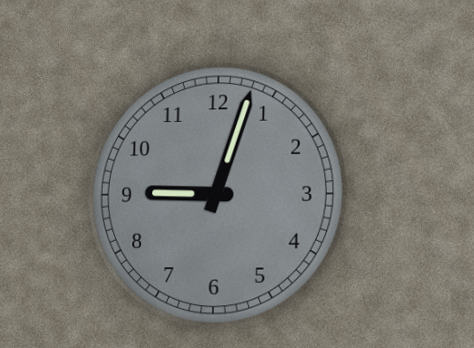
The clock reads **9:03**
